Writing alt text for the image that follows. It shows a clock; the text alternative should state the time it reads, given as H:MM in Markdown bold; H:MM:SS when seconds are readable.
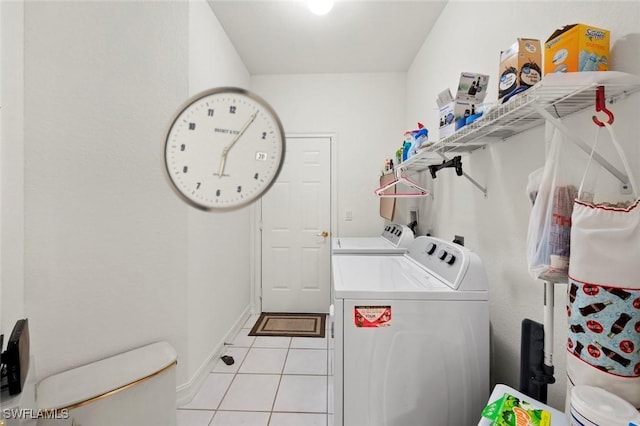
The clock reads **6:05**
